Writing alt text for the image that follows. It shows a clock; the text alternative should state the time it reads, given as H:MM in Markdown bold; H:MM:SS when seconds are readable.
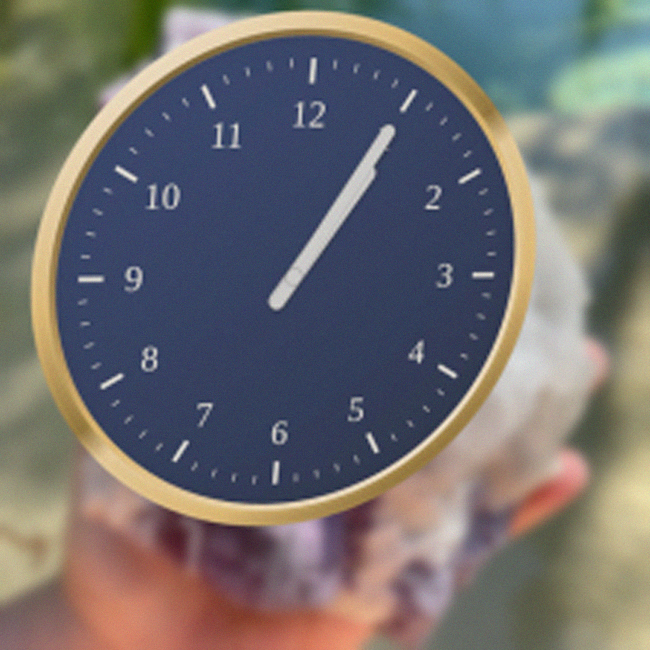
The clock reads **1:05**
